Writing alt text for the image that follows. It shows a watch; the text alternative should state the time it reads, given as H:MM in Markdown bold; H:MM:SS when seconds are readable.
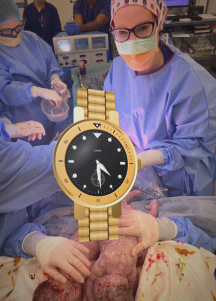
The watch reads **4:29**
